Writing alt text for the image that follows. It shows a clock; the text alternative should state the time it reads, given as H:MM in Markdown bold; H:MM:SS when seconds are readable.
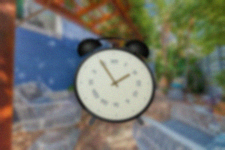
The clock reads **1:55**
